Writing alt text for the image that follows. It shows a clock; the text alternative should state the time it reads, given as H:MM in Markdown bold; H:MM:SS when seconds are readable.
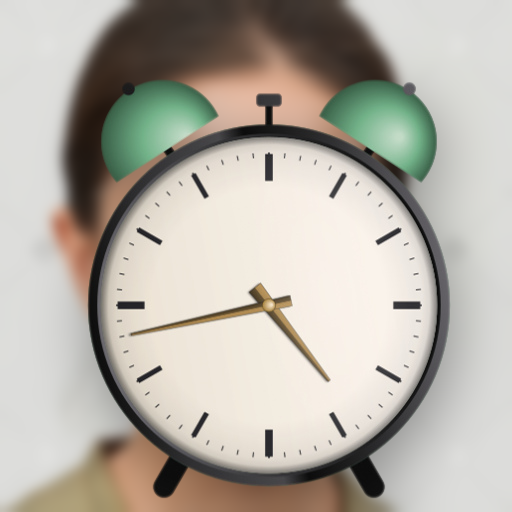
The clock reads **4:43**
